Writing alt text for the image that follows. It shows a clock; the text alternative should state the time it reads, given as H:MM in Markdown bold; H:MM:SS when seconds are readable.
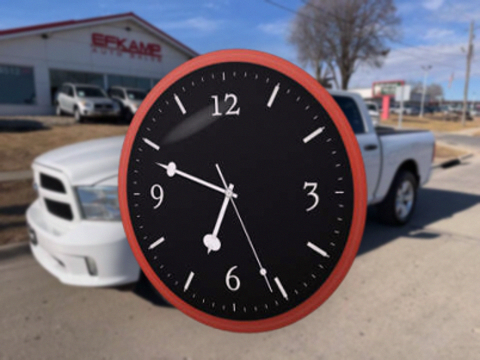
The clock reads **6:48:26**
